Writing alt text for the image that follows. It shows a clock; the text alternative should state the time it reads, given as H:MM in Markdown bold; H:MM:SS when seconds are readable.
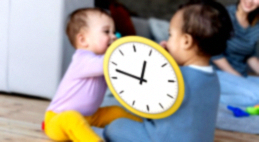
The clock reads **12:48**
